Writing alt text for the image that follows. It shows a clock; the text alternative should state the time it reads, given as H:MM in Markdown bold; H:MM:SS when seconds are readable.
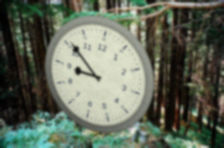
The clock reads **8:51**
